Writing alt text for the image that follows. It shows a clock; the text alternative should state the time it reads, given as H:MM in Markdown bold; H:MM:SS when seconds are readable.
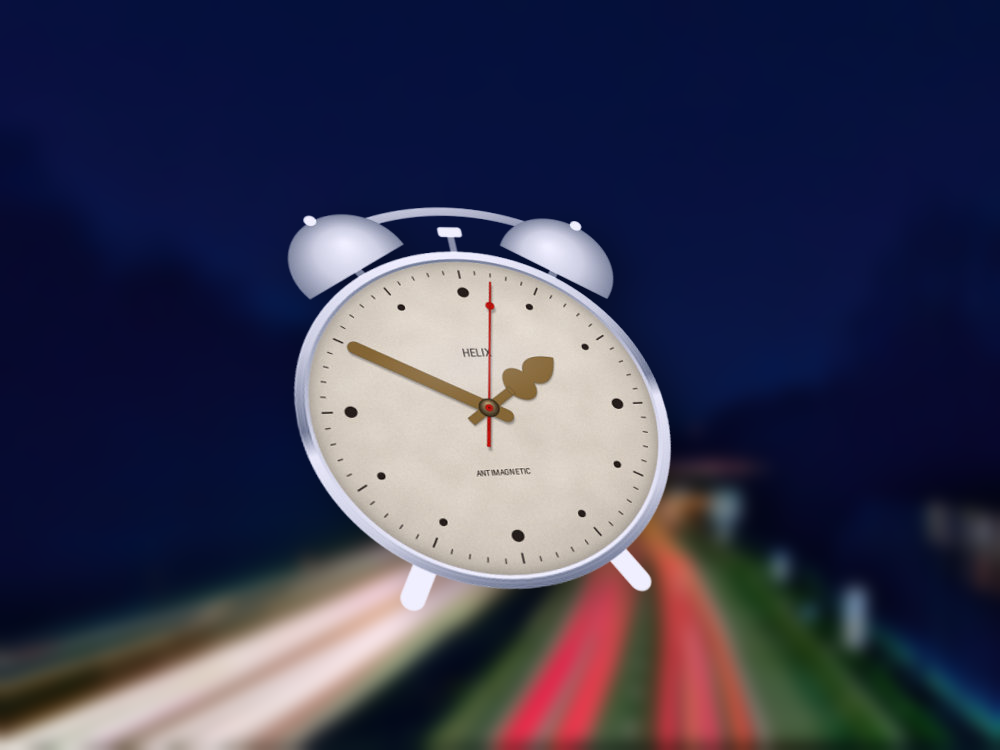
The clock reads **1:50:02**
